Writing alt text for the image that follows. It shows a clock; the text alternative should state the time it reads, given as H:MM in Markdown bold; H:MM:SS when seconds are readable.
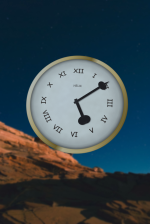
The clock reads **5:09**
